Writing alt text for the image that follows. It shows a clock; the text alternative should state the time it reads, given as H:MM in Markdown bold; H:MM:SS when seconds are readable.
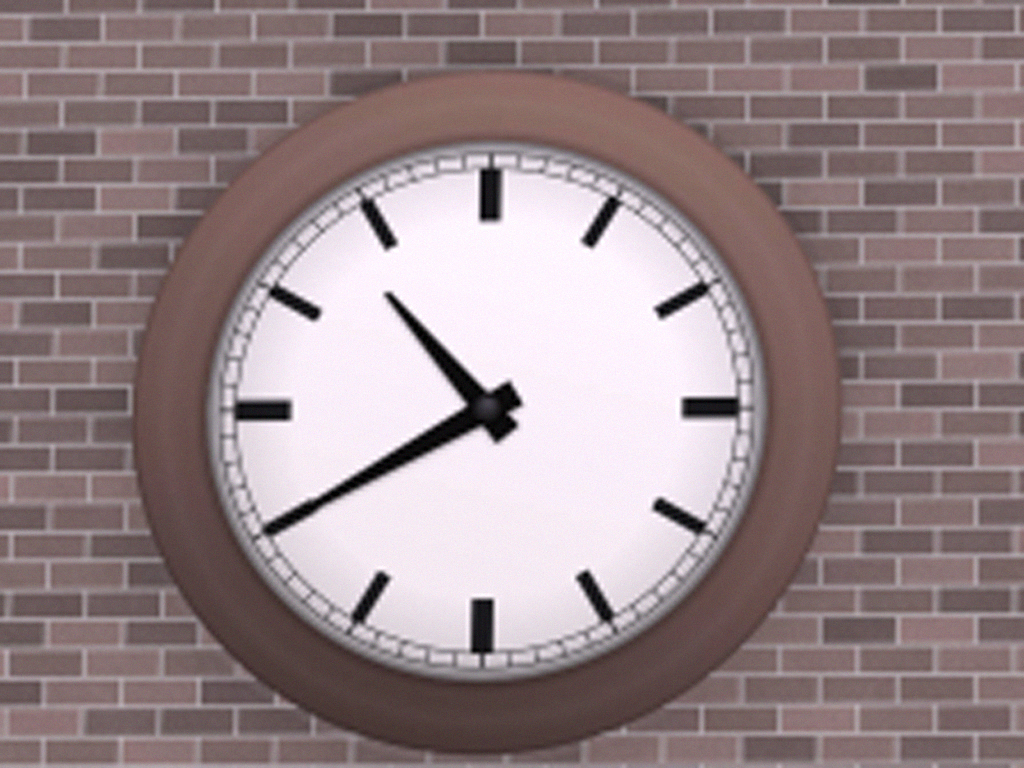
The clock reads **10:40**
